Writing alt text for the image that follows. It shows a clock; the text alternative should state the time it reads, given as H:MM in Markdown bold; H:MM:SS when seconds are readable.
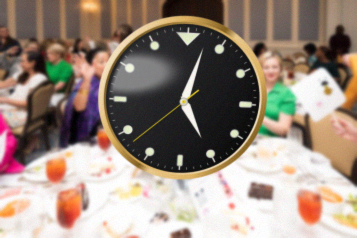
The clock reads **5:02:38**
